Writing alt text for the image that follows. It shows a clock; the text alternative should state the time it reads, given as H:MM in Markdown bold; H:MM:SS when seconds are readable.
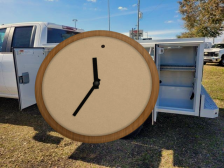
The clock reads **11:34**
